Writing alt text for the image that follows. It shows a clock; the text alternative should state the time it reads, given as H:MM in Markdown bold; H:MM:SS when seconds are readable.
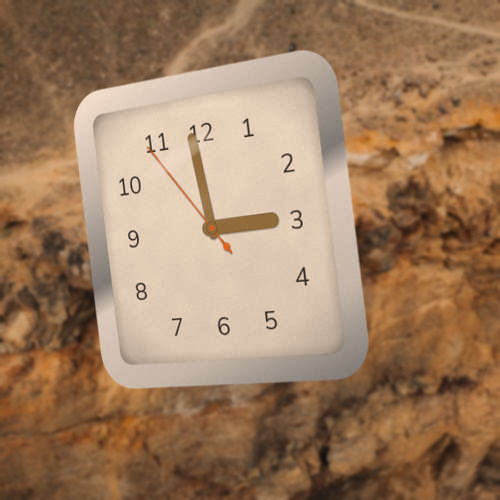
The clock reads **2:58:54**
